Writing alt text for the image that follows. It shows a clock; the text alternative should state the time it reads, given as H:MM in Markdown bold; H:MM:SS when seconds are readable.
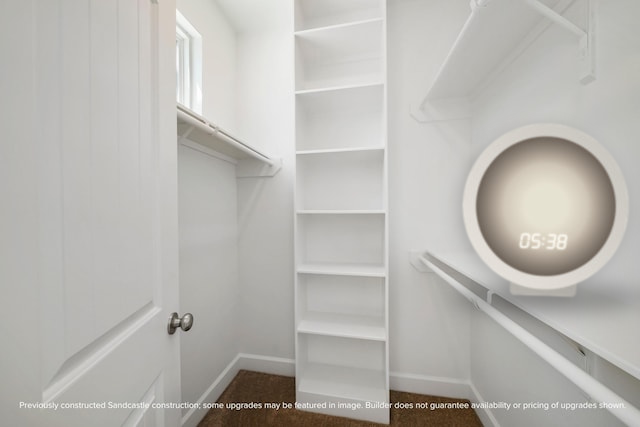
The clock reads **5:38**
